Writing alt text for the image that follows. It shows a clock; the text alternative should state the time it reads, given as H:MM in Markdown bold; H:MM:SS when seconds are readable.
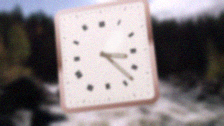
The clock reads **3:23**
